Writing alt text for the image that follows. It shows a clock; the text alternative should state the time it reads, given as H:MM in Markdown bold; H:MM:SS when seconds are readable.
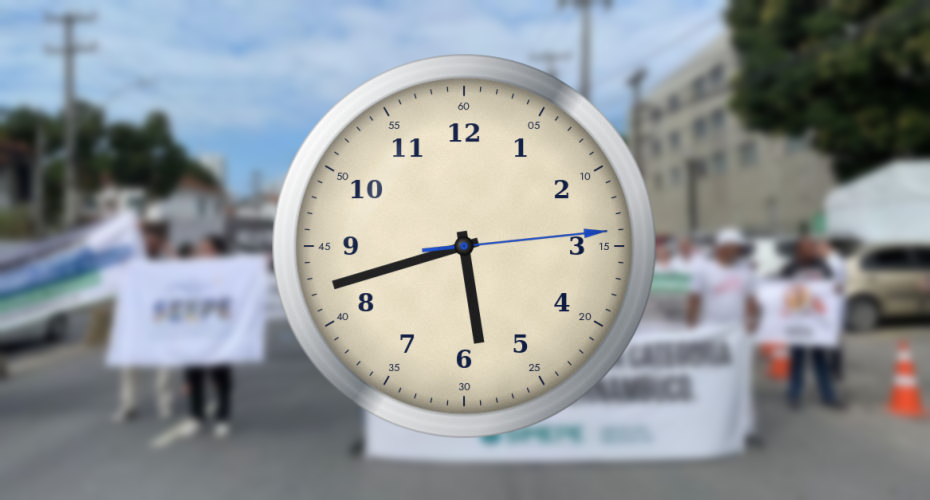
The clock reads **5:42:14**
